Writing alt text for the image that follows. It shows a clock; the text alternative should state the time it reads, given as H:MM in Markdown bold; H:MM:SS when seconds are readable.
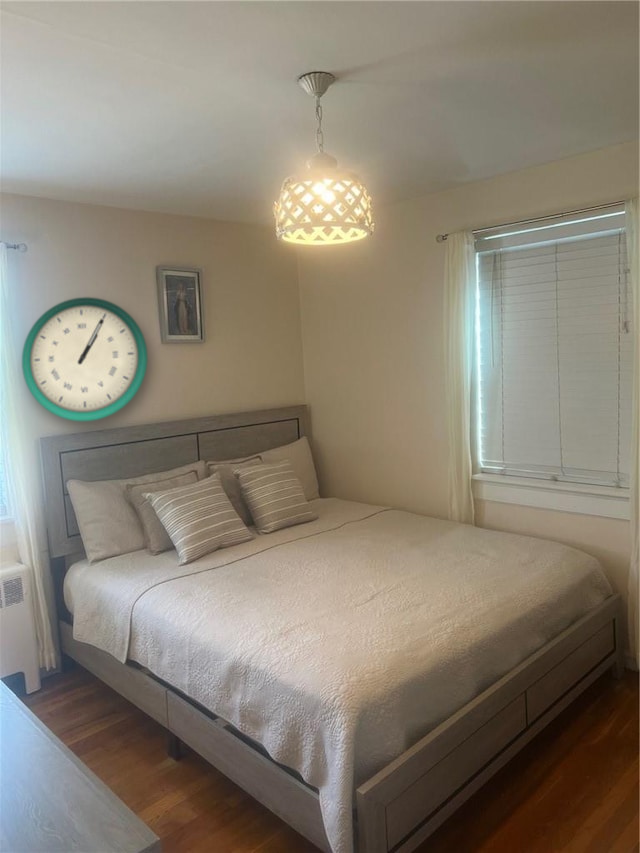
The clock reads **1:05**
